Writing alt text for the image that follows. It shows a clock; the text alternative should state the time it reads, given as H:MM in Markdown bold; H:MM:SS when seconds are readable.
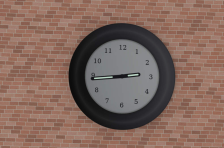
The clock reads **2:44**
